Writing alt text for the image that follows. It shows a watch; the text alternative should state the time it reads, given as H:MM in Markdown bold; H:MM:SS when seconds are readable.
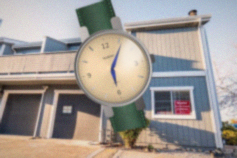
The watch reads **6:06**
